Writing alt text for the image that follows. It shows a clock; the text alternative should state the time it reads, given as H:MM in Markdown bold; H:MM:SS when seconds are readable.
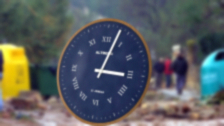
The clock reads **3:03**
